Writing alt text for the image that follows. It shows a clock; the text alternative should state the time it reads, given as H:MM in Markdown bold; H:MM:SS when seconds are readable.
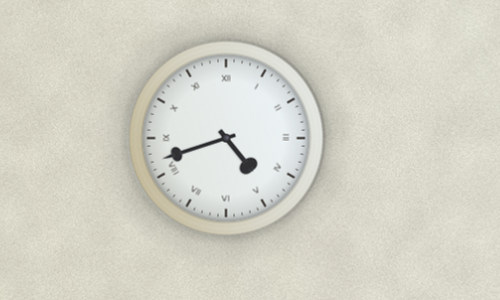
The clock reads **4:42**
